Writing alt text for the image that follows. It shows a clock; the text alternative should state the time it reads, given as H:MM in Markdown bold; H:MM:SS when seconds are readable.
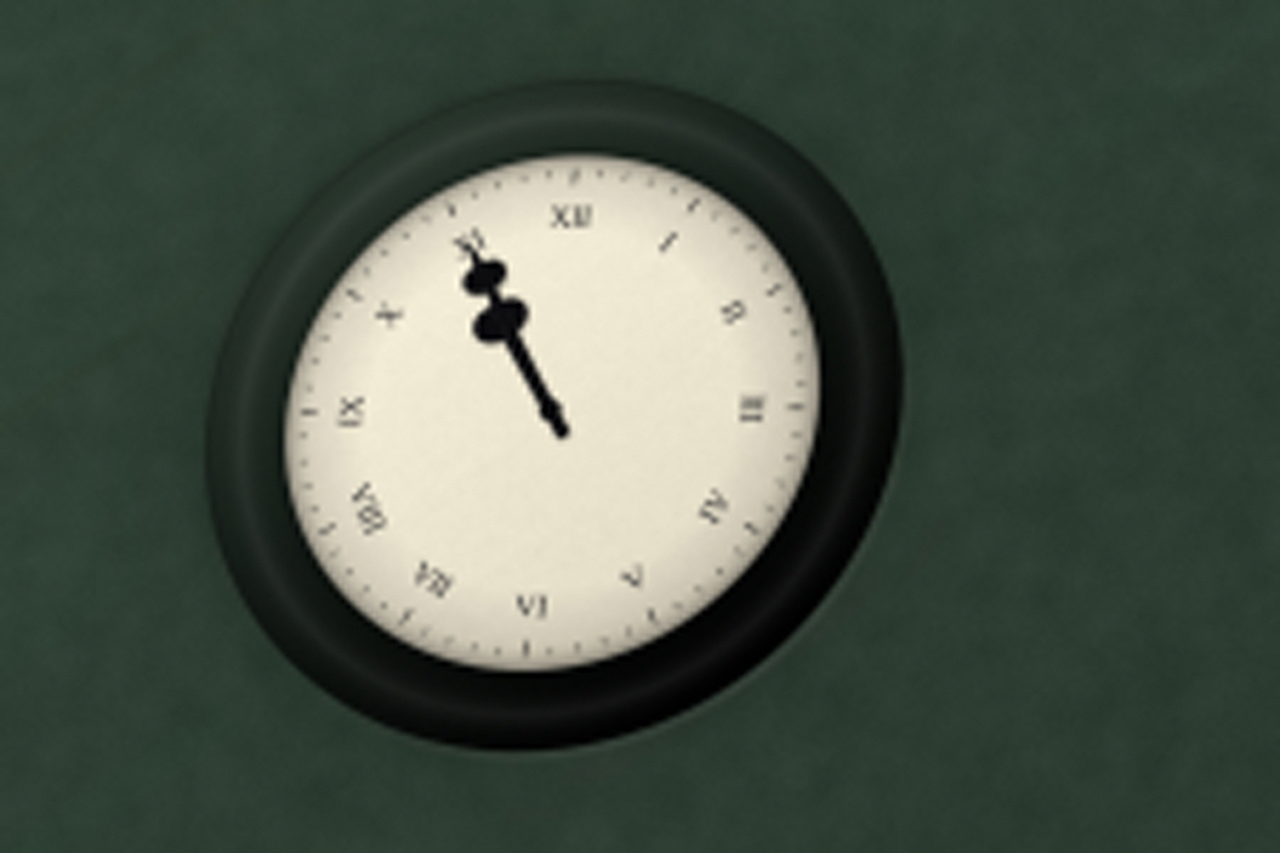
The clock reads **10:55**
